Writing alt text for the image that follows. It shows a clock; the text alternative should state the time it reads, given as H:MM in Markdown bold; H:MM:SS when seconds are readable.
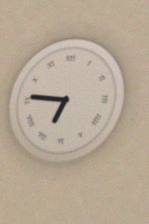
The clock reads **6:46**
